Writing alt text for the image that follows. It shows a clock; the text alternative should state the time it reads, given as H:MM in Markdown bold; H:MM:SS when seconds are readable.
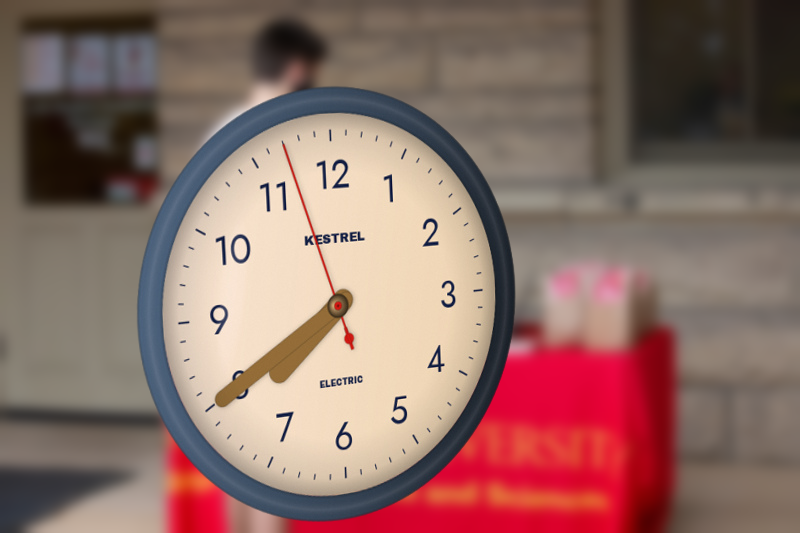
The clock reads **7:39:57**
